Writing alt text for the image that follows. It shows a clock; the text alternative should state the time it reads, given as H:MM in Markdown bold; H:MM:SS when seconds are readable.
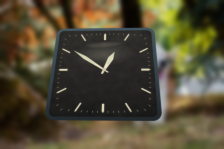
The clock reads **12:51**
